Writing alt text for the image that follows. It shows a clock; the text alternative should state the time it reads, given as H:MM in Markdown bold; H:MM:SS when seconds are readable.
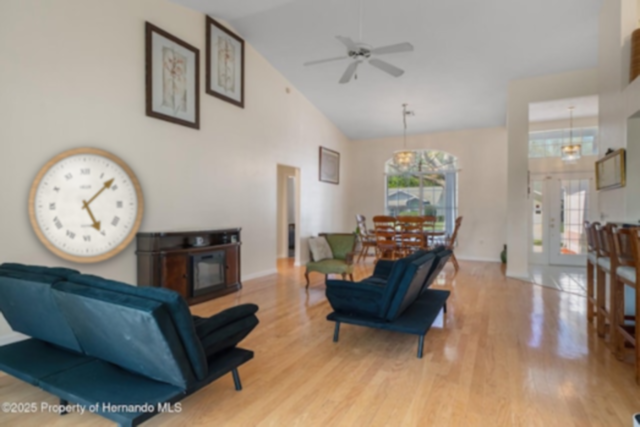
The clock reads **5:08**
